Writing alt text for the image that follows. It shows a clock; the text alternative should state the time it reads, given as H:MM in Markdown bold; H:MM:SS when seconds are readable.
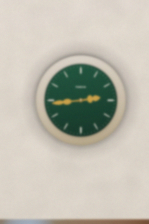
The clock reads **2:44**
